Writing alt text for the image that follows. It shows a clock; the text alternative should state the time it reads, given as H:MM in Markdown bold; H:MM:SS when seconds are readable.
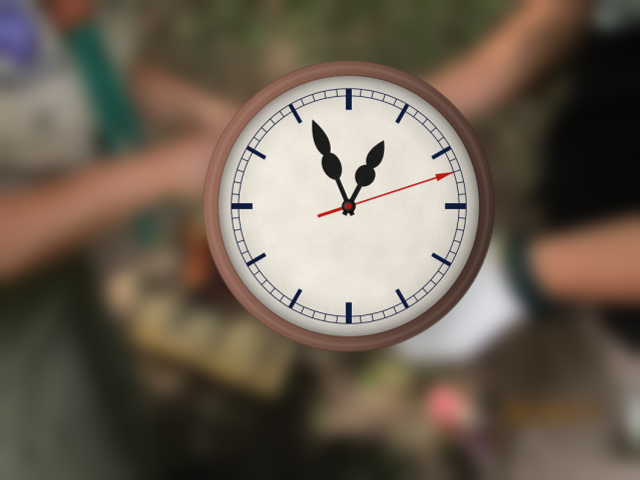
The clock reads **12:56:12**
